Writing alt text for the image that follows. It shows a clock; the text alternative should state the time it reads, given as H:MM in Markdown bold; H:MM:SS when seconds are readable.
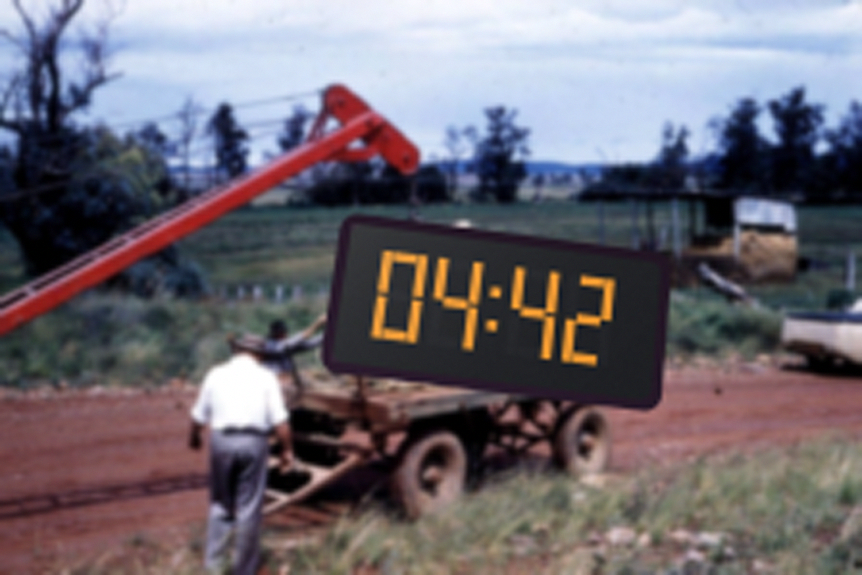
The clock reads **4:42**
